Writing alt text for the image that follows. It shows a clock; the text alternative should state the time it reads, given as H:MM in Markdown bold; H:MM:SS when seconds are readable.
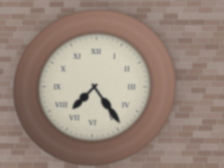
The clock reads **7:24**
